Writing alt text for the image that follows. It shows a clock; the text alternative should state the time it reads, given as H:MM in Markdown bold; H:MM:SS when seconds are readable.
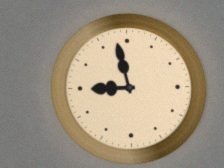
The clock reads **8:58**
